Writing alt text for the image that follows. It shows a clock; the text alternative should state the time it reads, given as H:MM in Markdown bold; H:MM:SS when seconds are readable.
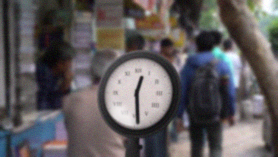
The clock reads **12:29**
